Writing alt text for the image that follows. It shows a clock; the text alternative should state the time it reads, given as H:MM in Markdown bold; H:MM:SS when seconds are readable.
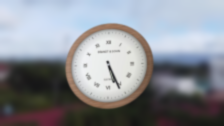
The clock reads **5:26**
